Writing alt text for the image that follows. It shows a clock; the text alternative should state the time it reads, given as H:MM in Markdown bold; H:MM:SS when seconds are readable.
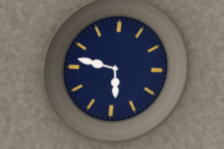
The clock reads **5:47**
